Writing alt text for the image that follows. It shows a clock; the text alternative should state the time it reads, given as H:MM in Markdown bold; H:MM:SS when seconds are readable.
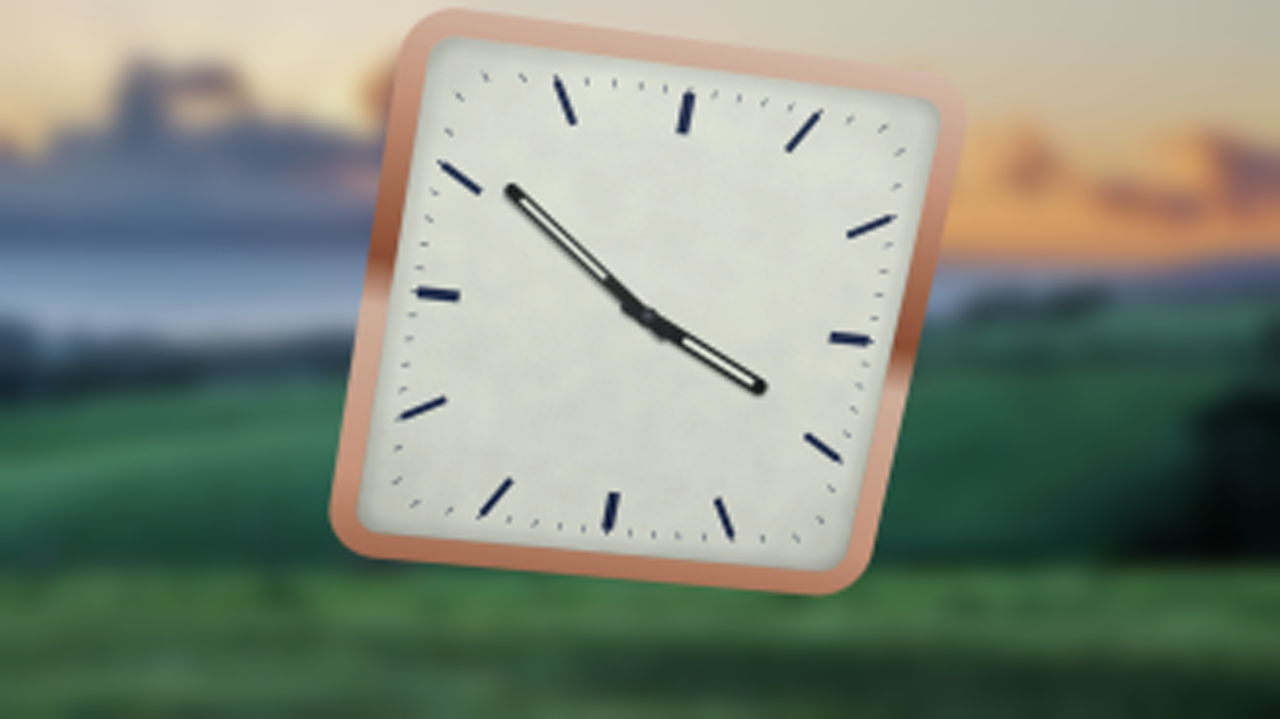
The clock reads **3:51**
